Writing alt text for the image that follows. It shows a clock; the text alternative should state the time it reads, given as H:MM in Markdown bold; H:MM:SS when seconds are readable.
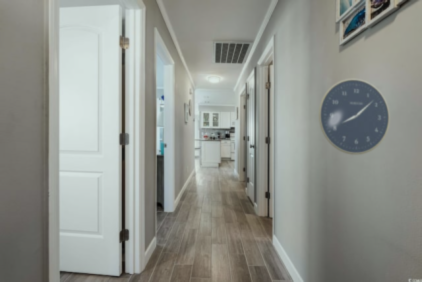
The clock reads **8:08**
